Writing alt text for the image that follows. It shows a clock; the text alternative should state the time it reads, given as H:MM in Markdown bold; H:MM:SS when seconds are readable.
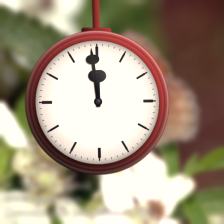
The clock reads **11:59**
